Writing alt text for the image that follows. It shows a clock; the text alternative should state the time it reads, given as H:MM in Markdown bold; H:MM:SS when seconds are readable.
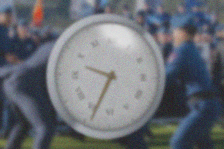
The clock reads **9:34**
